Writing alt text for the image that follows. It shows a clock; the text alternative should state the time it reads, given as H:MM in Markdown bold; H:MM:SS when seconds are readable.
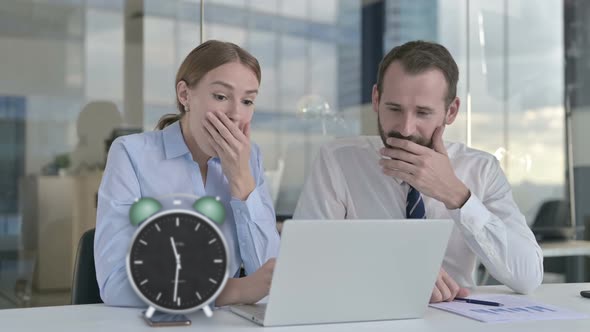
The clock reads **11:31**
